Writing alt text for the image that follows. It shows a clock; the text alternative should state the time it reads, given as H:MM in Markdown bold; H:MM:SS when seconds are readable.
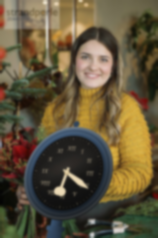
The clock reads **6:20**
